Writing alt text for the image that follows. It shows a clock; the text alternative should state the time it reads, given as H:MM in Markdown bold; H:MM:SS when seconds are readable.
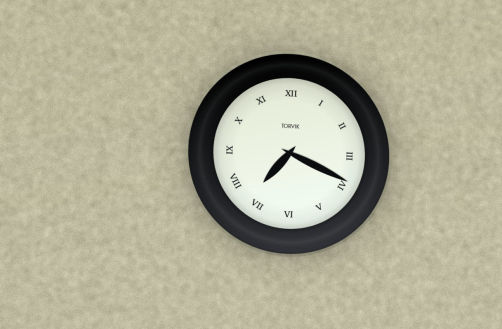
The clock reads **7:19**
